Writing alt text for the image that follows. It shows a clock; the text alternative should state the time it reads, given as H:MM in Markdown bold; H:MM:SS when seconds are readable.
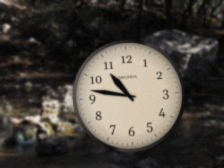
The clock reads **10:47**
